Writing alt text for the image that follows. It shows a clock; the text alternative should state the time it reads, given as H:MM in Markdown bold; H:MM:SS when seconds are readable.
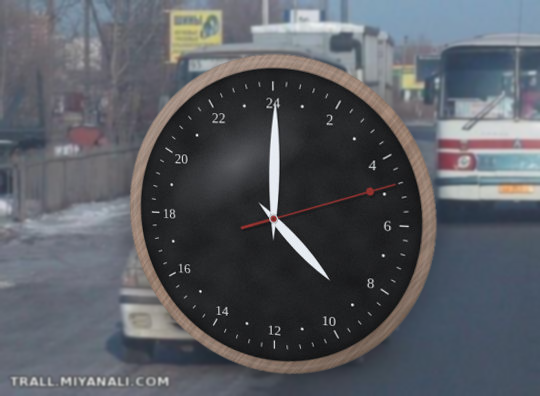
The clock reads **9:00:12**
